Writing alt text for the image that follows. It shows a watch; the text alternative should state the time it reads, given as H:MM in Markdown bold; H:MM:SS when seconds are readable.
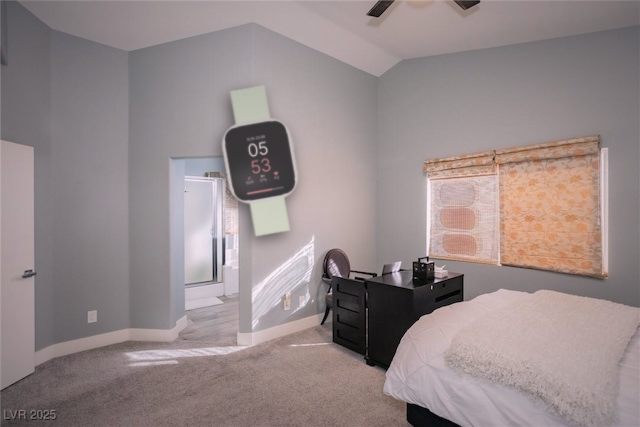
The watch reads **5:53**
